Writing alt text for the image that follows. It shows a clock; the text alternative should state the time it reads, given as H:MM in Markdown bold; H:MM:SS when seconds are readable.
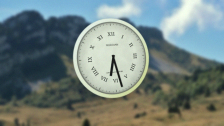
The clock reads **6:28**
